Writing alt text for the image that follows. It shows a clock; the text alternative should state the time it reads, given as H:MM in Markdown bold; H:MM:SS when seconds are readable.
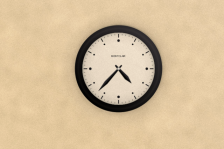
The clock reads **4:37**
